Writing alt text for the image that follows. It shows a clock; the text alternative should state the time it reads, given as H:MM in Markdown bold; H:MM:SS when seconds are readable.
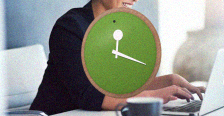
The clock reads **12:19**
